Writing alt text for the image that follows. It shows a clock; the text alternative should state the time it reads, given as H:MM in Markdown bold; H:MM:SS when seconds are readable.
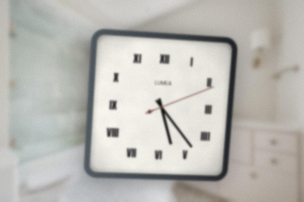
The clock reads **5:23:11**
